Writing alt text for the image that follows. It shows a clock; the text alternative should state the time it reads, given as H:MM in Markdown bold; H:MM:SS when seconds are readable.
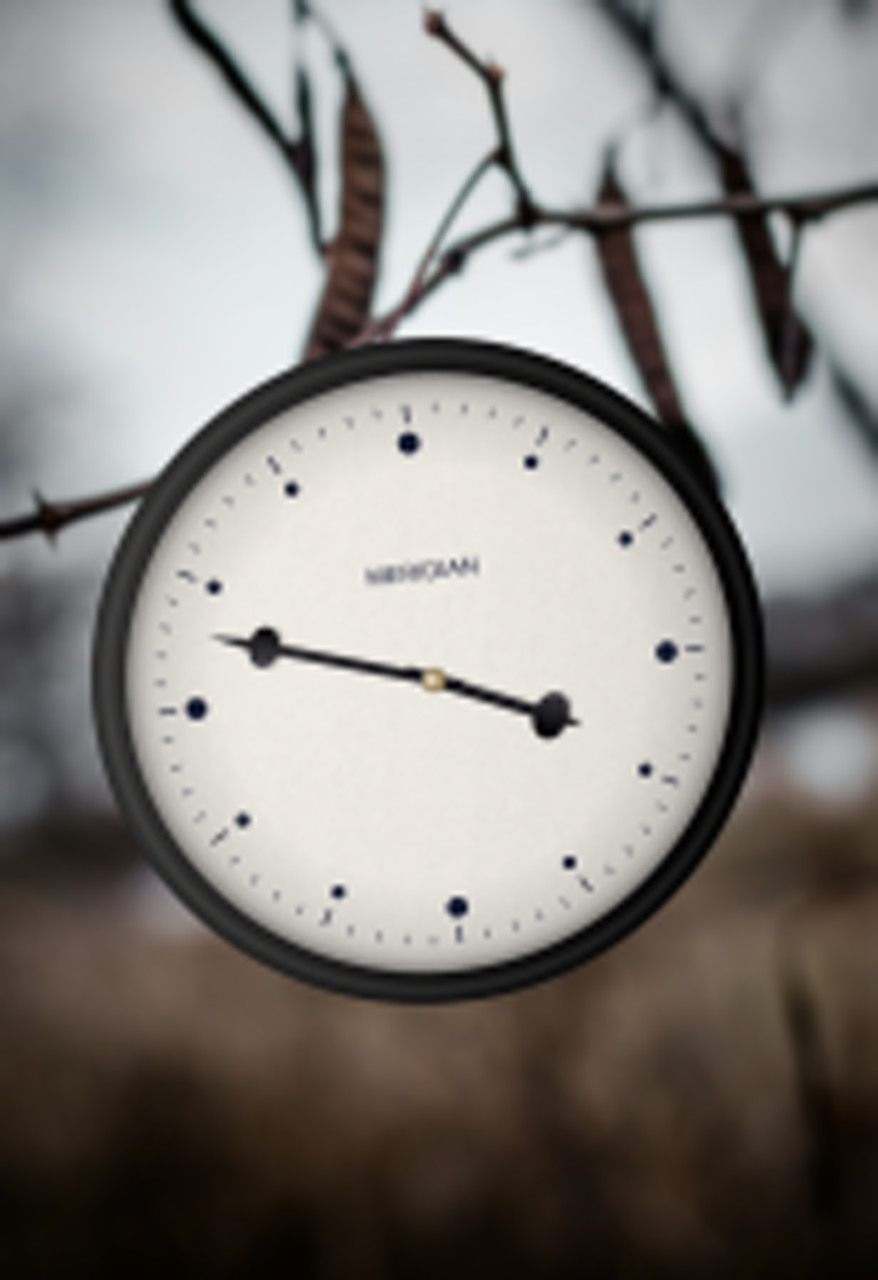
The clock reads **3:48**
